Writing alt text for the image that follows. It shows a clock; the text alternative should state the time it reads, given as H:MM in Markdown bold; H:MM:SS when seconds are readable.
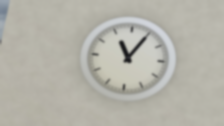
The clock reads **11:05**
